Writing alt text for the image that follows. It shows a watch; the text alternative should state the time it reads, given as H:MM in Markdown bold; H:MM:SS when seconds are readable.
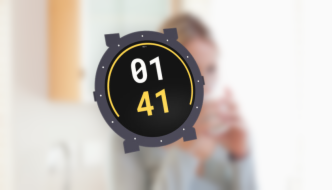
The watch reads **1:41**
